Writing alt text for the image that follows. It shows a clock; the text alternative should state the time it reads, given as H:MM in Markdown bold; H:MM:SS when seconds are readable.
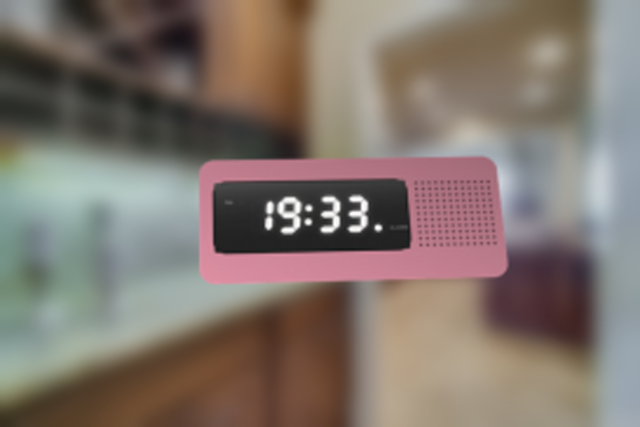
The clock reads **19:33**
